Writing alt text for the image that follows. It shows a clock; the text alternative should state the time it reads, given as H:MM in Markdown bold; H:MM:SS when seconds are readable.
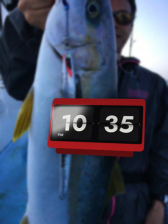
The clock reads **10:35**
